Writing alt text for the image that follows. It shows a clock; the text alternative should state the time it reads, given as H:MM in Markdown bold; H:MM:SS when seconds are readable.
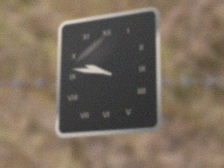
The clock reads **9:47**
